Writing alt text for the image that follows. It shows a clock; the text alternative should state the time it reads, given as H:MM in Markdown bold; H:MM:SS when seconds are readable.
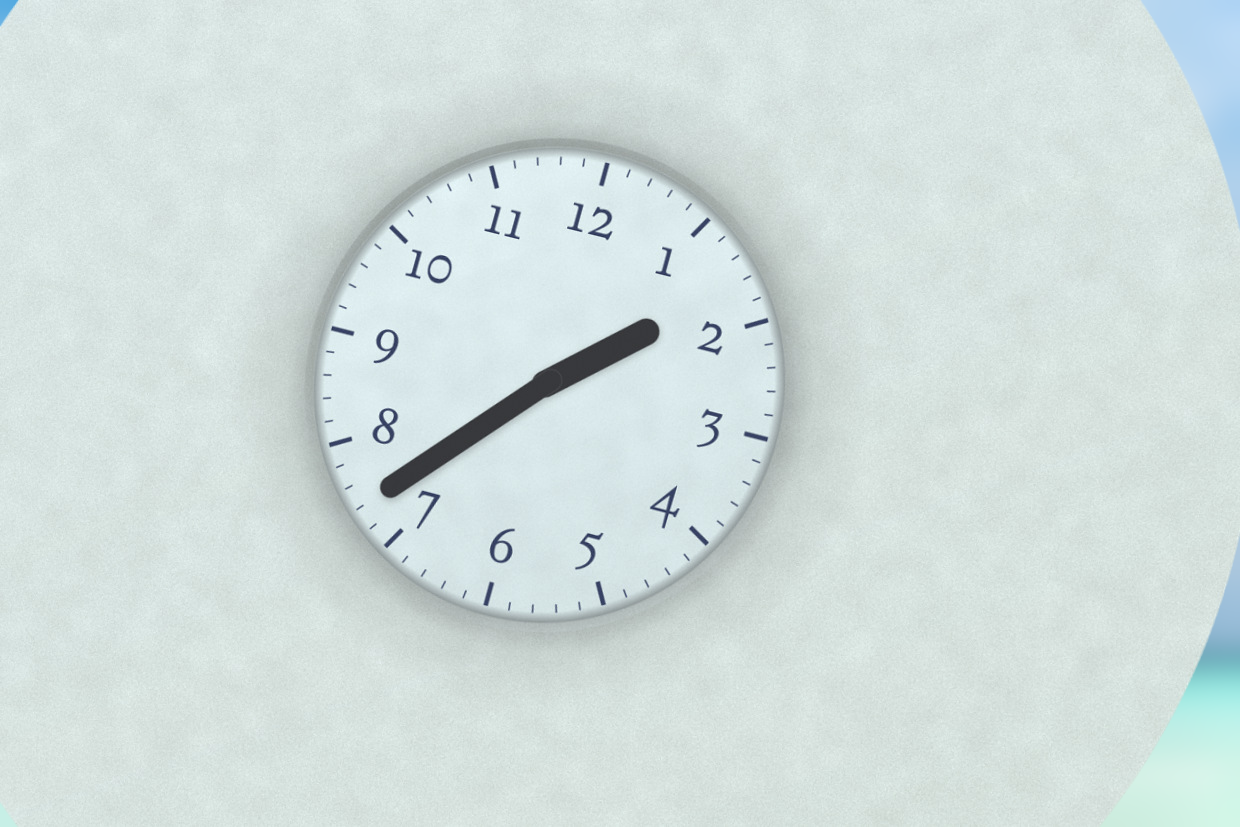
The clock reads **1:37**
